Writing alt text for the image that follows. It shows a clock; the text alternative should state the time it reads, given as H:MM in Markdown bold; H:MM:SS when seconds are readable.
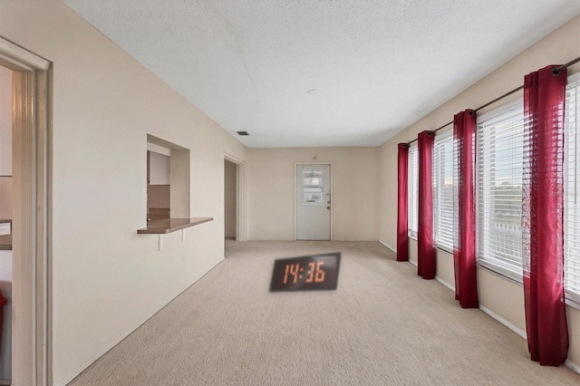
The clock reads **14:36**
